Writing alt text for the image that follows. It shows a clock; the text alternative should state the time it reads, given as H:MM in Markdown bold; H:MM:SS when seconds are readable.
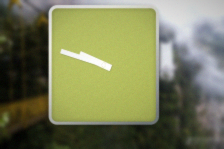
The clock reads **9:48**
